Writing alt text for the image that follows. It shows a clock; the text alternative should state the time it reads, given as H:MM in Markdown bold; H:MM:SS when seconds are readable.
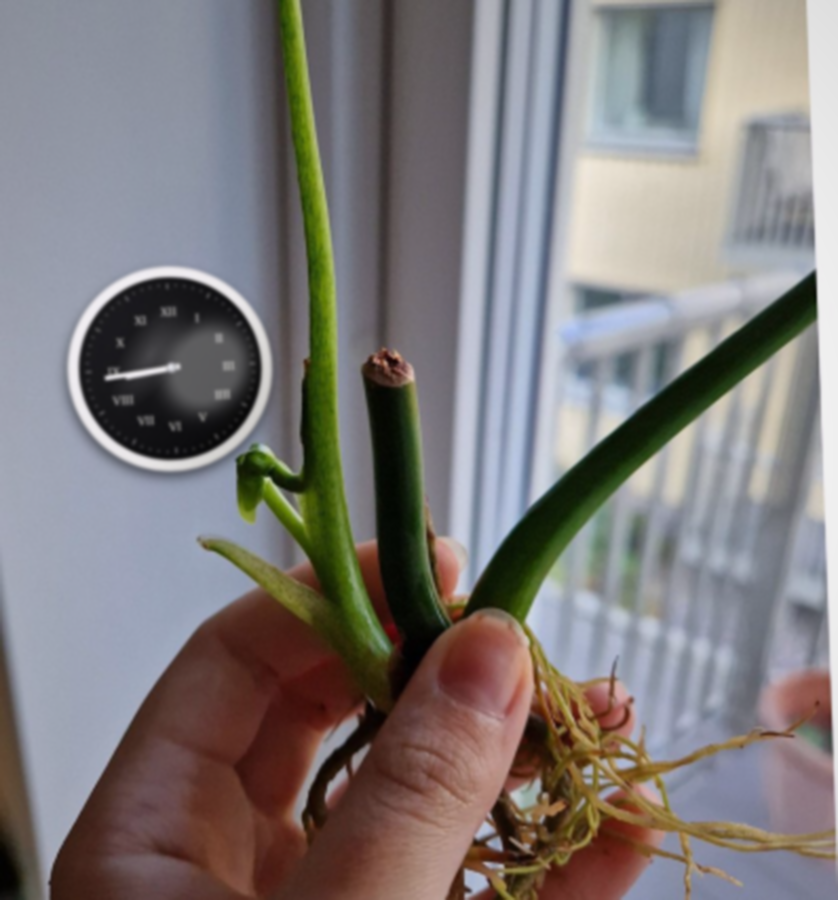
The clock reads **8:44**
